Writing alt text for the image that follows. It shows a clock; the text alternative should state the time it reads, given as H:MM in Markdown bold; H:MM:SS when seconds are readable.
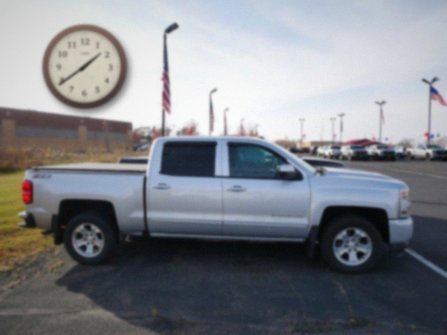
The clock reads **1:39**
